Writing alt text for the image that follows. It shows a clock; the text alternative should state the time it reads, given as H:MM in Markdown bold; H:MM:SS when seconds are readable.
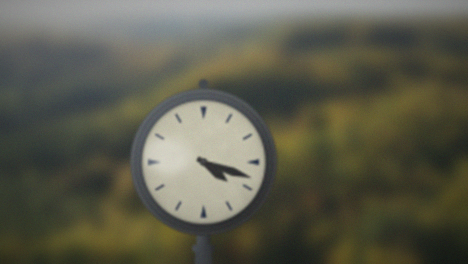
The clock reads **4:18**
